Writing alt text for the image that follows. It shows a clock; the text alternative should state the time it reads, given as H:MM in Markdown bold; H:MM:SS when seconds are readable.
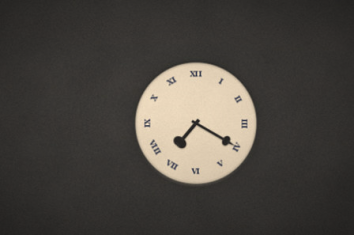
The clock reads **7:20**
